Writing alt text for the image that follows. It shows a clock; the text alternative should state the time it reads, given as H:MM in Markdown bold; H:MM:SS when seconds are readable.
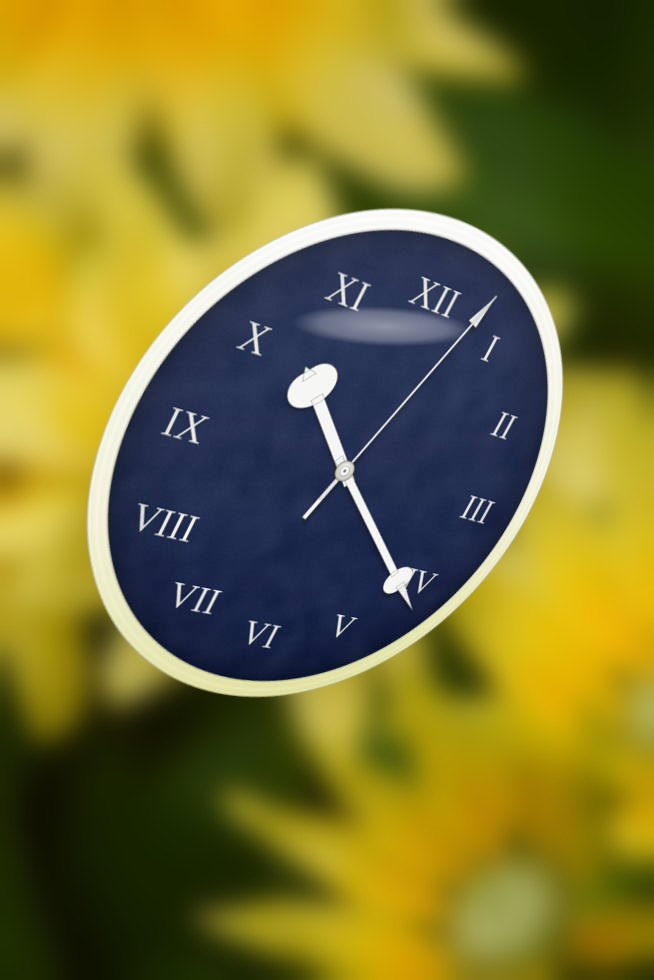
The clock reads **10:21:03**
